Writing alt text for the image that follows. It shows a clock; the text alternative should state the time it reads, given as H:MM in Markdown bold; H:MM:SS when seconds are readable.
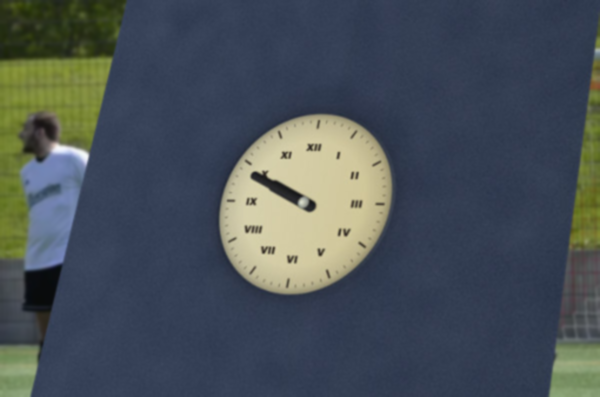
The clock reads **9:49**
